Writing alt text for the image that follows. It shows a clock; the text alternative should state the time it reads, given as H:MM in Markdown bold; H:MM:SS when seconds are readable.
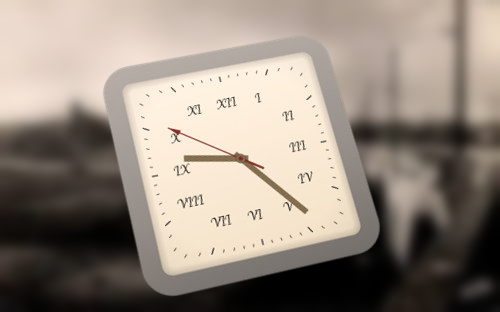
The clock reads **9:23:51**
